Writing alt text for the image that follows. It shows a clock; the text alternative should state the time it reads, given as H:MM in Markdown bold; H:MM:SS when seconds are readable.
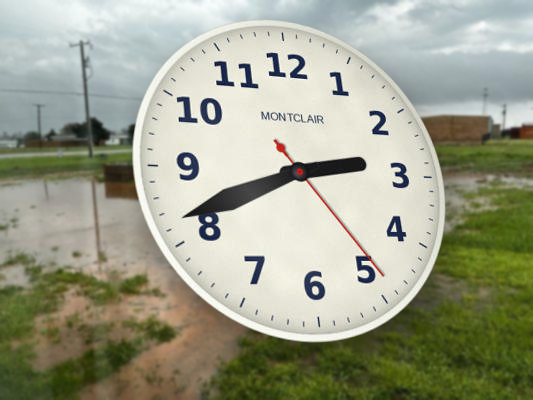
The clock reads **2:41:24**
